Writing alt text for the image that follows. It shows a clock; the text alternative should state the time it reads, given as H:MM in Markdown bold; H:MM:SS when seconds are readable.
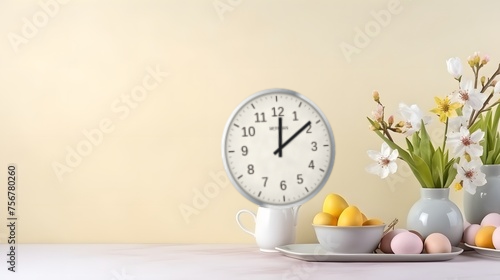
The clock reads **12:09**
